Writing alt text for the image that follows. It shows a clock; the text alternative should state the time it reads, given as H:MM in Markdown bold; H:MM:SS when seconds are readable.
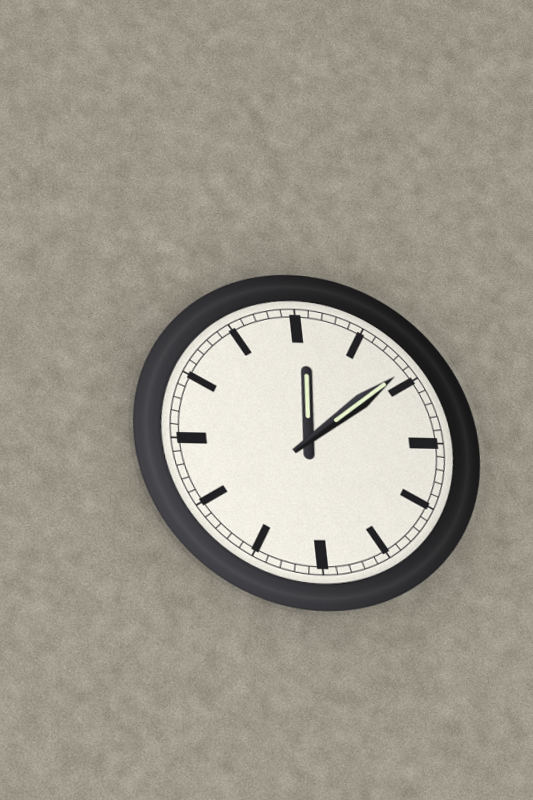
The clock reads **12:09**
